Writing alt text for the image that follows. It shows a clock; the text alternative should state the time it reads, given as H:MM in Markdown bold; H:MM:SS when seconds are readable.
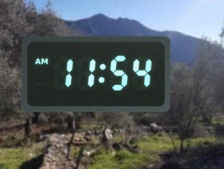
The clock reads **11:54**
